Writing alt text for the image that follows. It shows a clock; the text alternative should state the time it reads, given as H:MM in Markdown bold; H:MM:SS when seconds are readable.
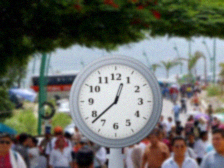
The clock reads **12:38**
